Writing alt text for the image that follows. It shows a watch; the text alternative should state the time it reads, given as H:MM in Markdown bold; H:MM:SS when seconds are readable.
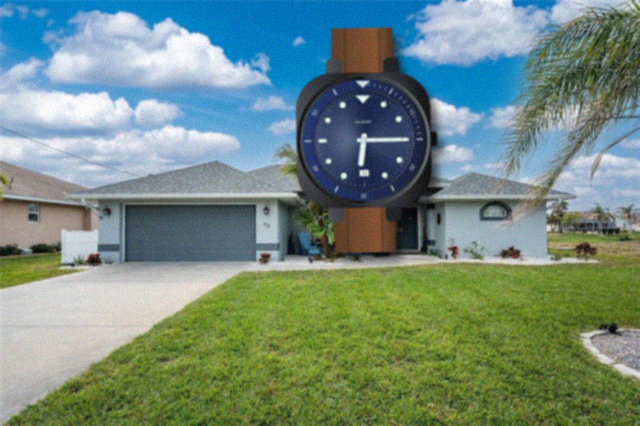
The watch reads **6:15**
